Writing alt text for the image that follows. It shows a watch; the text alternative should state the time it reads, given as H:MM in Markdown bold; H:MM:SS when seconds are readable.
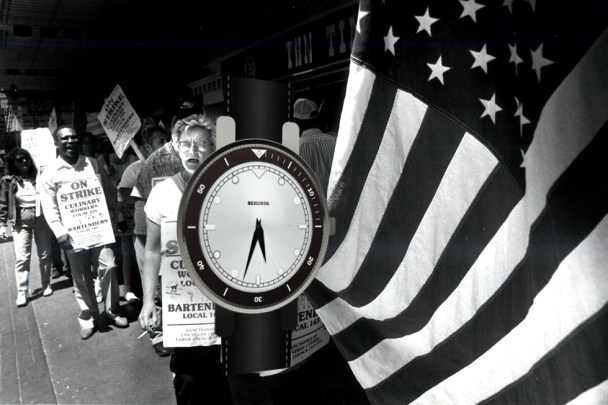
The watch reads **5:33**
